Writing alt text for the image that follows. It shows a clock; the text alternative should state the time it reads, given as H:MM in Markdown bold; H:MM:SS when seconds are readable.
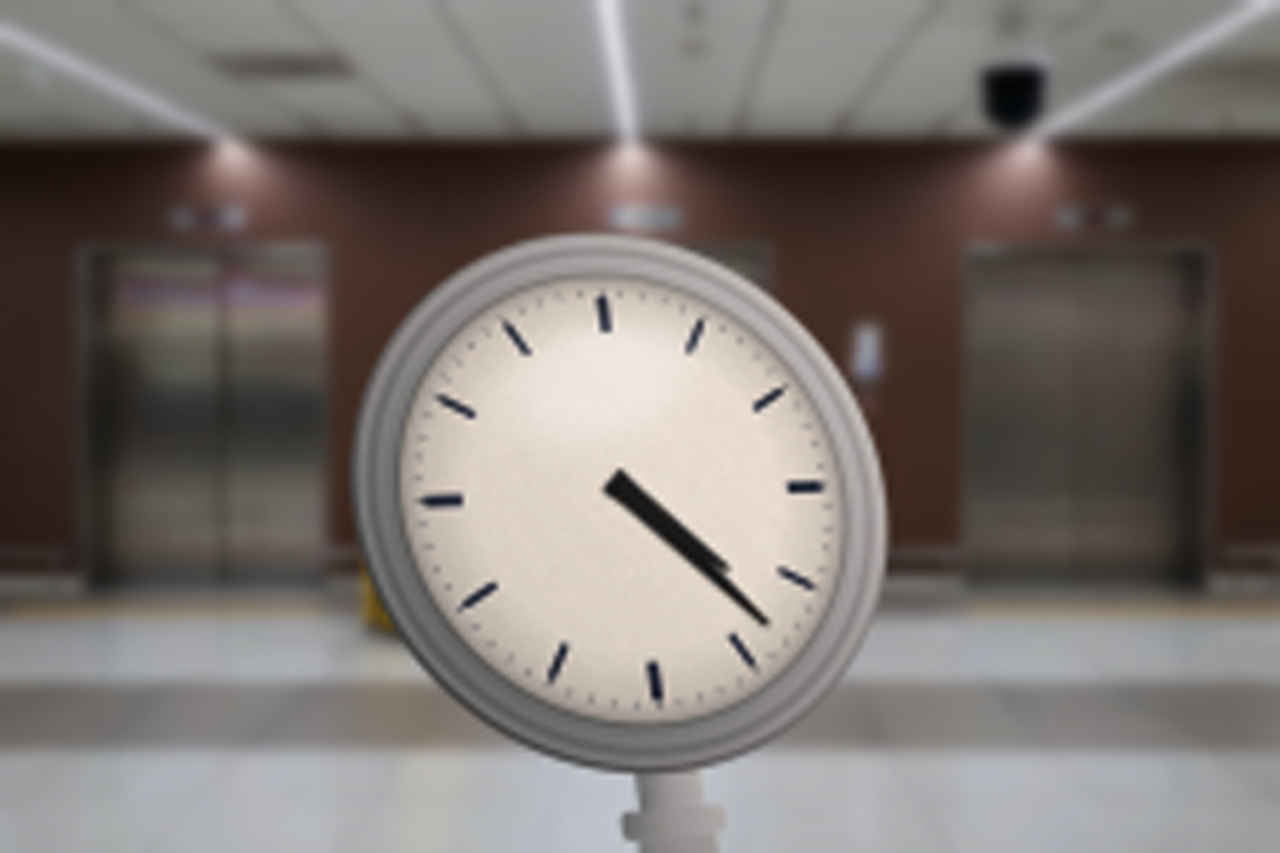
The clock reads **4:23**
